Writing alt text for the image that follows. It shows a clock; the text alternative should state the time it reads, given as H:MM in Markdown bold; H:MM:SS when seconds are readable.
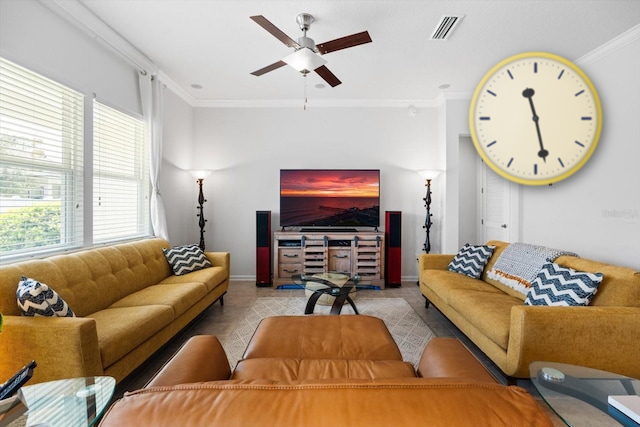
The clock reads **11:28**
